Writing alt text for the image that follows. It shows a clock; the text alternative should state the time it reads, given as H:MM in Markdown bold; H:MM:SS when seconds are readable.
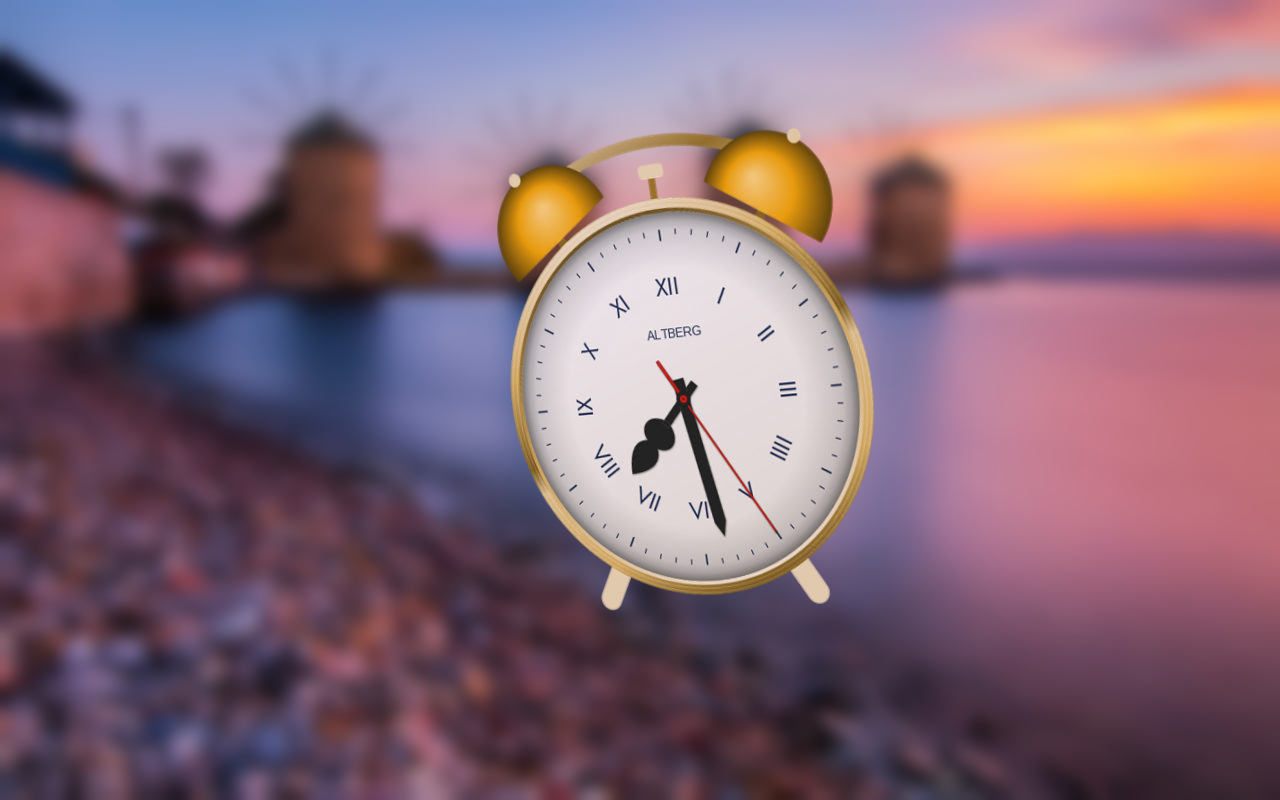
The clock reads **7:28:25**
